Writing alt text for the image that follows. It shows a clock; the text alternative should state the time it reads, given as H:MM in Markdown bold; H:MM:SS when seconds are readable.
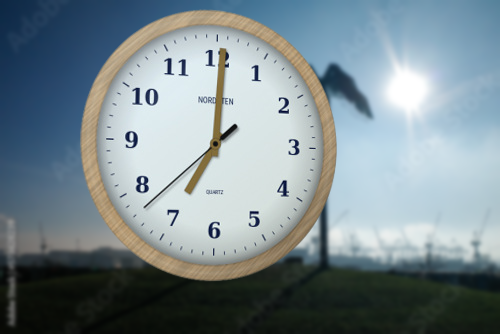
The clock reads **7:00:38**
